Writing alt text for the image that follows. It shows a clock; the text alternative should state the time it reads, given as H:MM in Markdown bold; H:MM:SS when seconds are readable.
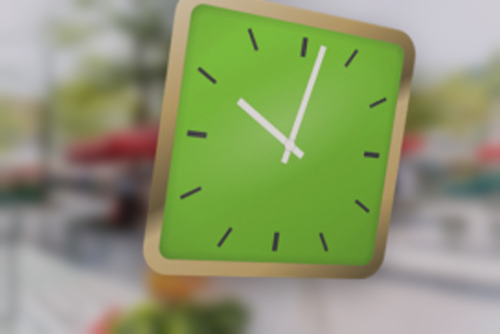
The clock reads **10:02**
